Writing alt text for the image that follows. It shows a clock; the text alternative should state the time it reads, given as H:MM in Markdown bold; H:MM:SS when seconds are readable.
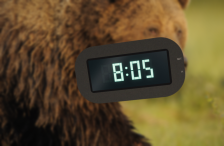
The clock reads **8:05**
